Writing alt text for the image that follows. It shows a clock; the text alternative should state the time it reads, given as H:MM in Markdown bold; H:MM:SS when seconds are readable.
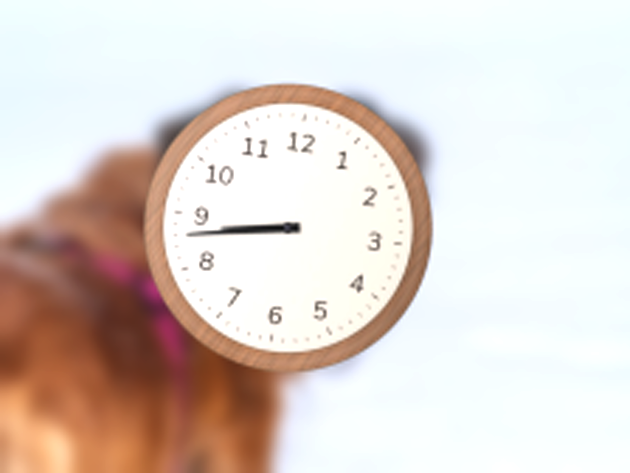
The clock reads **8:43**
